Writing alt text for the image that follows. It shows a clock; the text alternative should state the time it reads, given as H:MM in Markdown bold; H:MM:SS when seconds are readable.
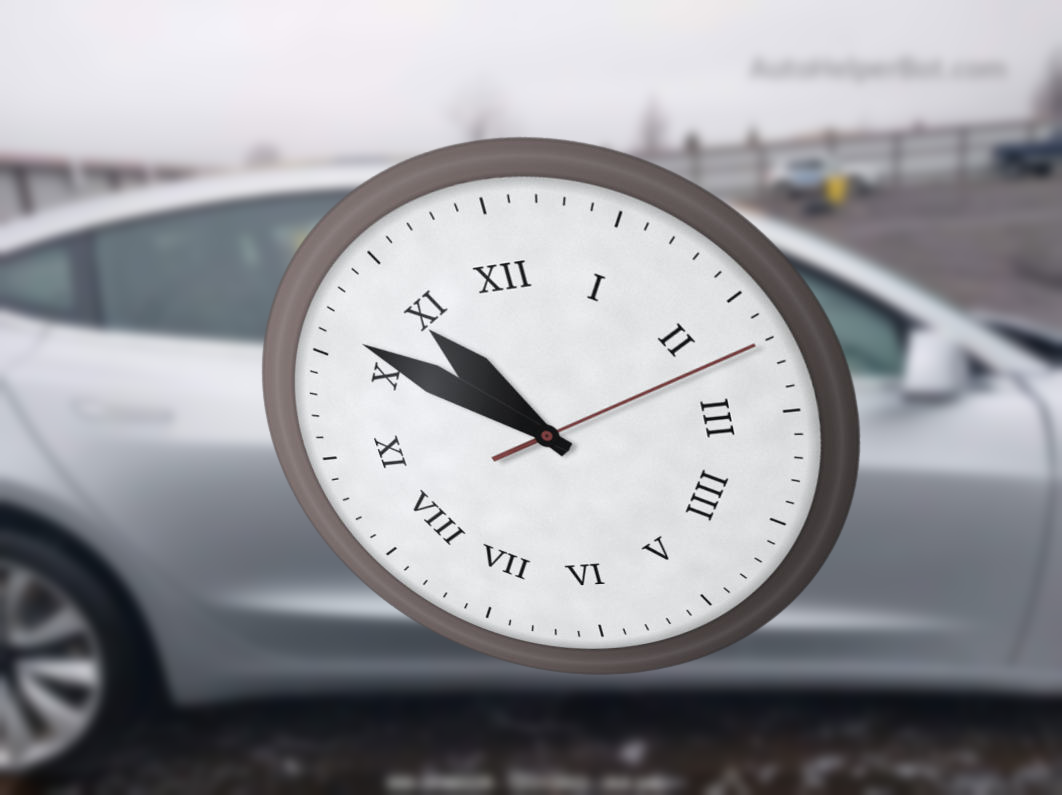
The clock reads **10:51:12**
